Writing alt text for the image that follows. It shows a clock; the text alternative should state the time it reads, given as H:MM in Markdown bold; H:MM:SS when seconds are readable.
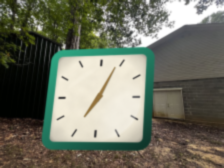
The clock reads **7:04**
